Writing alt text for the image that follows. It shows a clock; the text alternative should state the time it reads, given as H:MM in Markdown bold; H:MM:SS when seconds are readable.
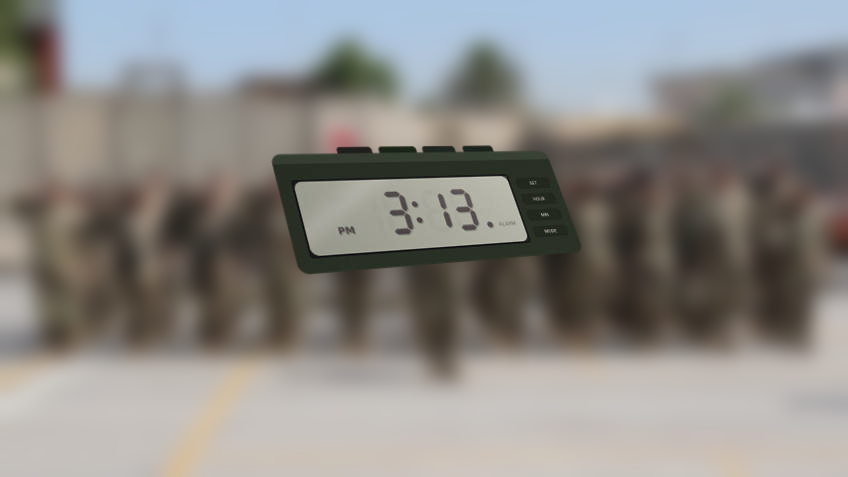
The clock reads **3:13**
